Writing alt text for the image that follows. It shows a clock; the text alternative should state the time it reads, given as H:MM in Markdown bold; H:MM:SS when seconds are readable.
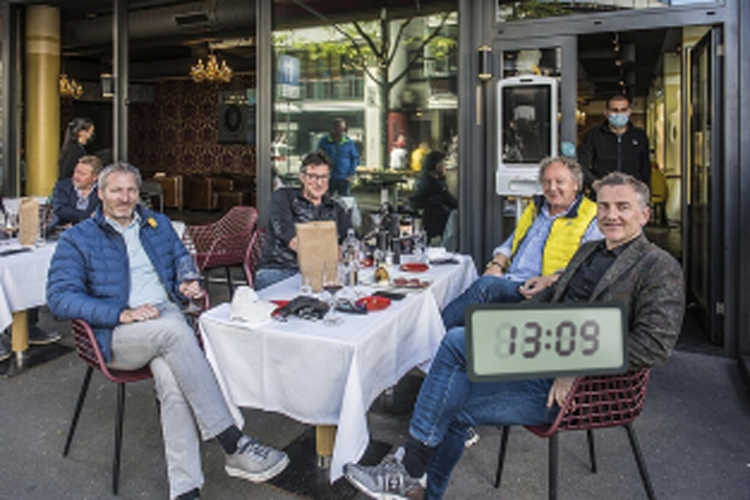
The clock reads **13:09**
